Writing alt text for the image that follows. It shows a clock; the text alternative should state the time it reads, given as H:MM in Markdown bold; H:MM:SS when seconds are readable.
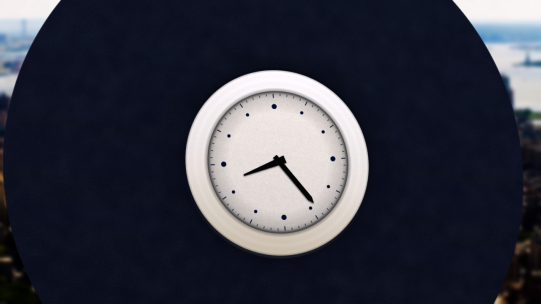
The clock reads **8:24**
